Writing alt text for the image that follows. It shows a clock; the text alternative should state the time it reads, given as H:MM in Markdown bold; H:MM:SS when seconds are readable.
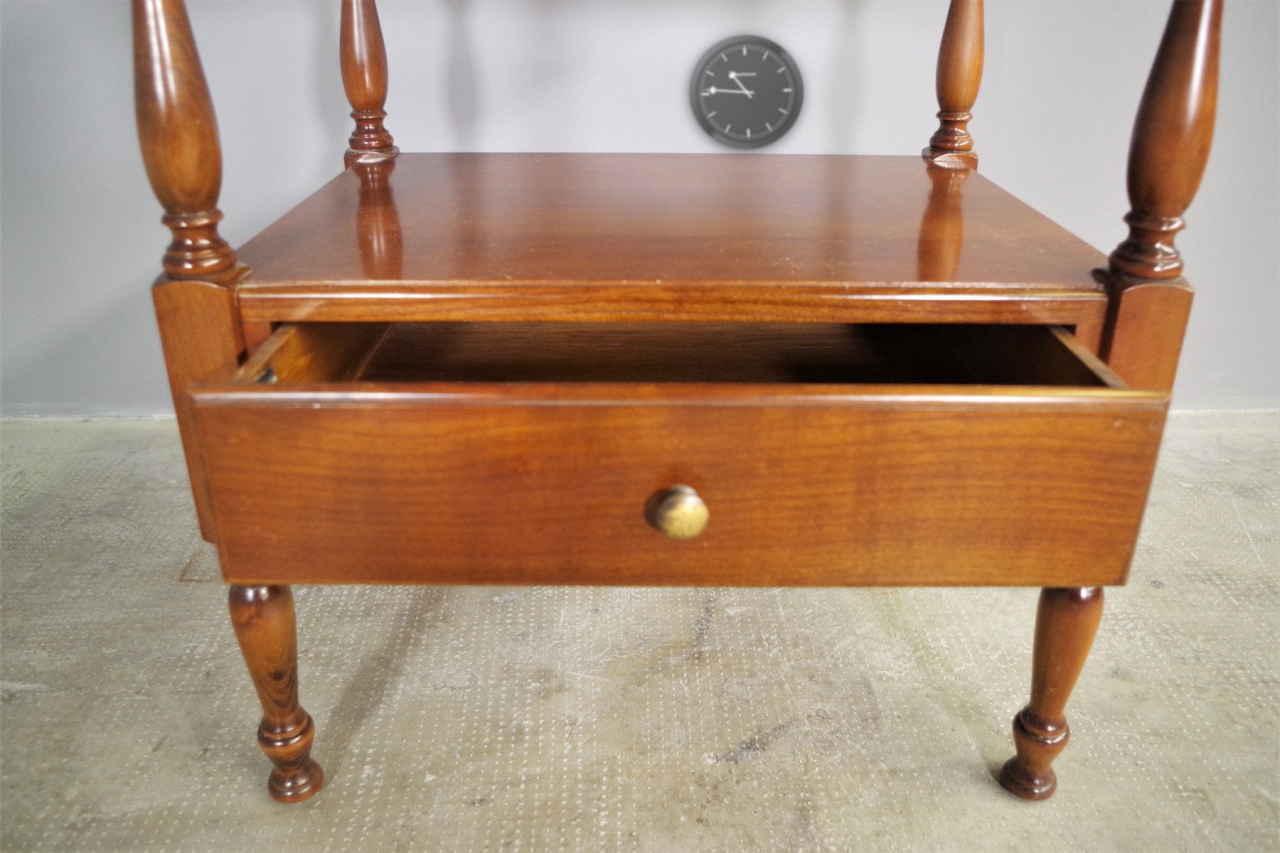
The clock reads **10:46**
